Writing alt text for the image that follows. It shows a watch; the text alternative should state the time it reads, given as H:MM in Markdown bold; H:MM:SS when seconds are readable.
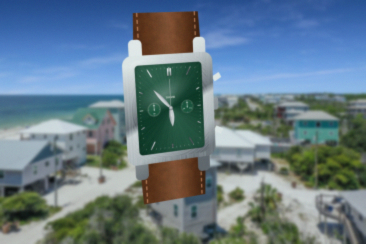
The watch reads **5:53**
